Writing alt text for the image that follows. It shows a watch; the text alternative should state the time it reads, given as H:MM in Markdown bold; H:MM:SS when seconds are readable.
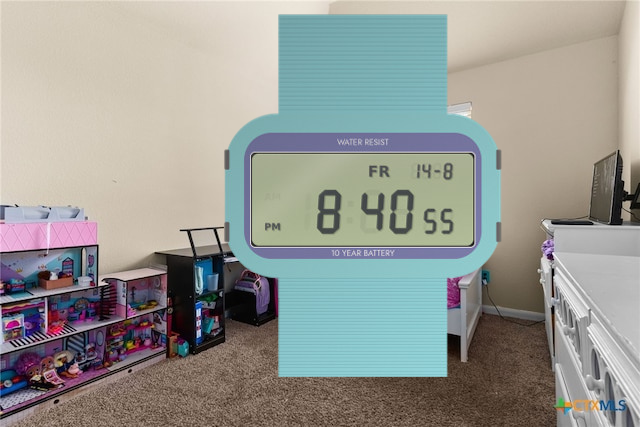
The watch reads **8:40:55**
